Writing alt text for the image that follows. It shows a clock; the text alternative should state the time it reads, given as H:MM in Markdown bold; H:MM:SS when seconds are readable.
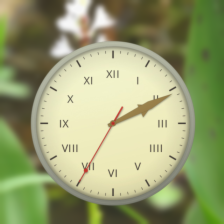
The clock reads **2:10:35**
